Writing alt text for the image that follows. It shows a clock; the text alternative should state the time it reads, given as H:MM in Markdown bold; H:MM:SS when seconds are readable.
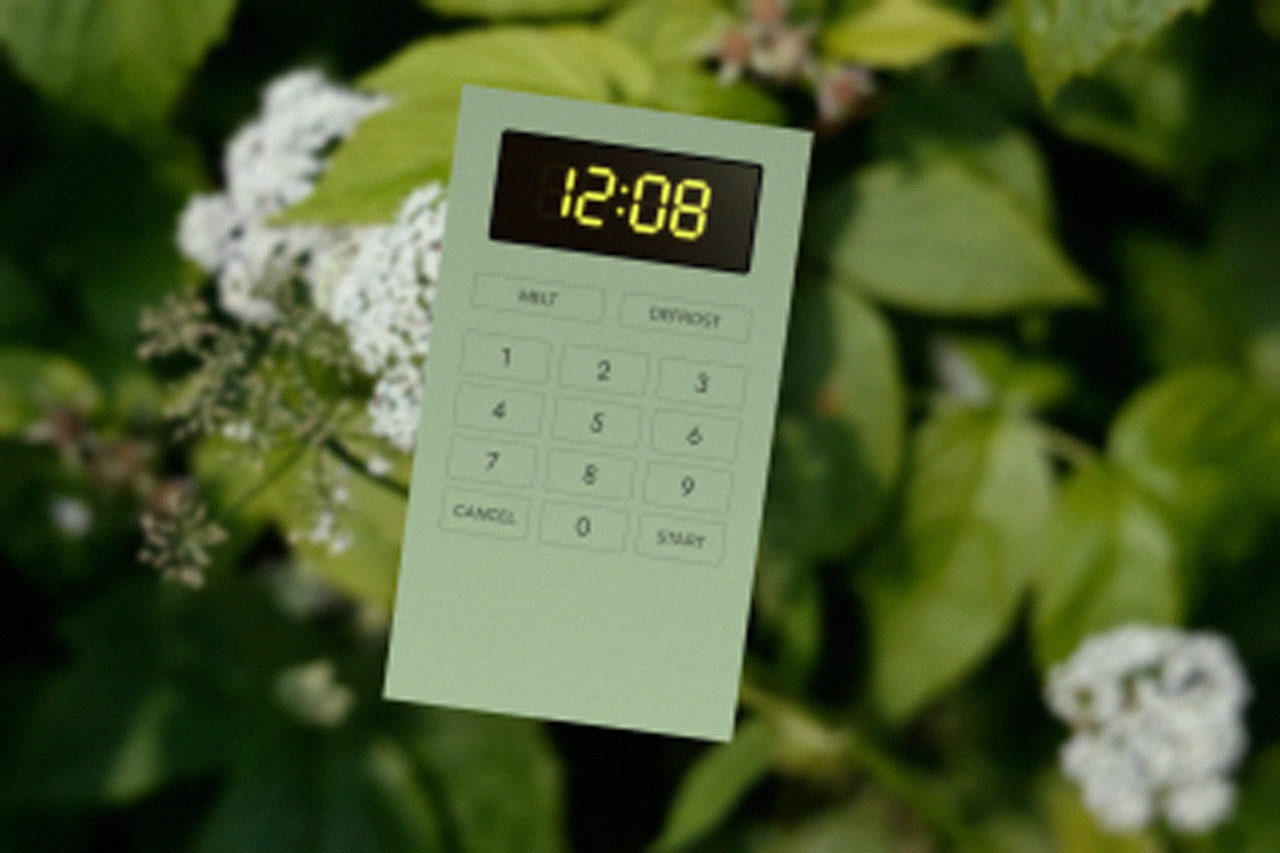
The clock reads **12:08**
